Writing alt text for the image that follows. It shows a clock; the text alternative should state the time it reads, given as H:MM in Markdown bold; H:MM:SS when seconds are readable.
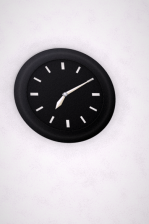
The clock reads **7:10**
